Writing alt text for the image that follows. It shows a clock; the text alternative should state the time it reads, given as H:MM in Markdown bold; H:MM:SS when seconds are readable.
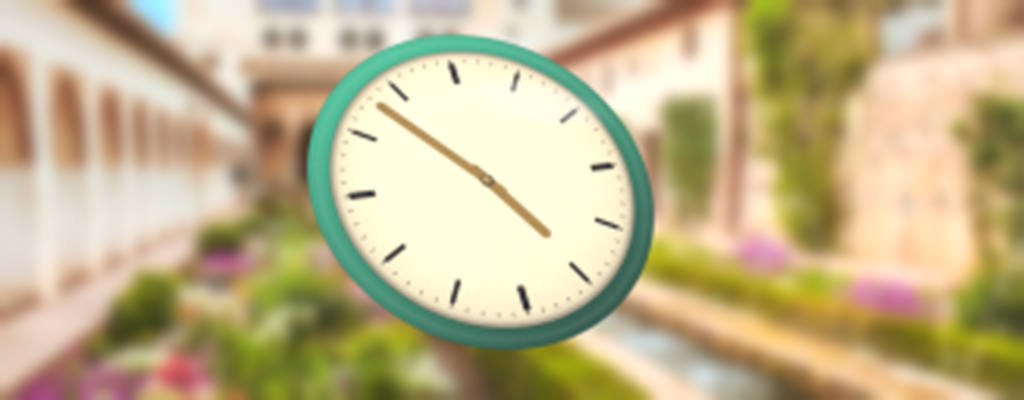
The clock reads **4:53**
